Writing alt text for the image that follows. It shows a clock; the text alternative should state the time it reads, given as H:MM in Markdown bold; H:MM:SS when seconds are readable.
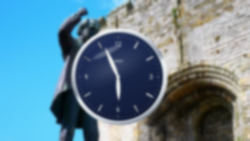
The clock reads **5:56**
